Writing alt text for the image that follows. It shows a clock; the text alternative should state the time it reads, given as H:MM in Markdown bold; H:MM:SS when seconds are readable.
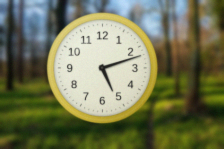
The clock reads **5:12**
